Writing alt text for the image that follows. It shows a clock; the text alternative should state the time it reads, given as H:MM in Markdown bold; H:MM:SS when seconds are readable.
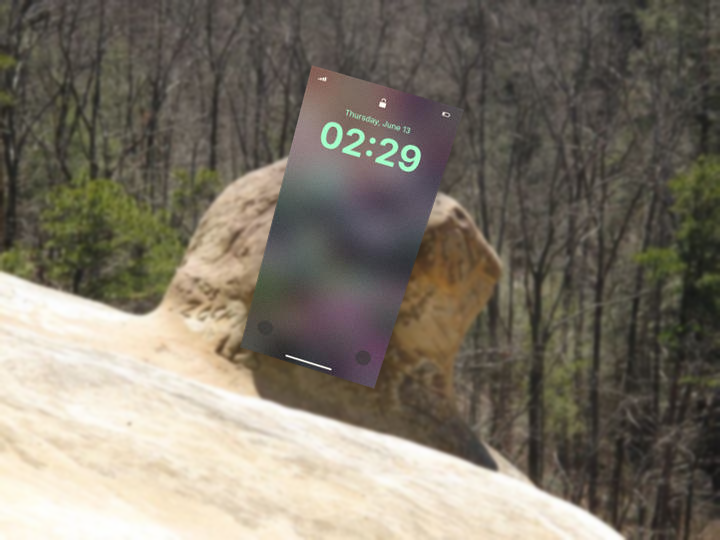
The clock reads **2:29**
